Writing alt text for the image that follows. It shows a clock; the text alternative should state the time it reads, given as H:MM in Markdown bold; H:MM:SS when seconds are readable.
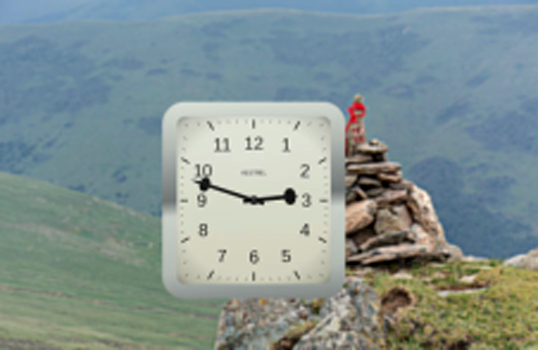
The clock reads **2:48**
